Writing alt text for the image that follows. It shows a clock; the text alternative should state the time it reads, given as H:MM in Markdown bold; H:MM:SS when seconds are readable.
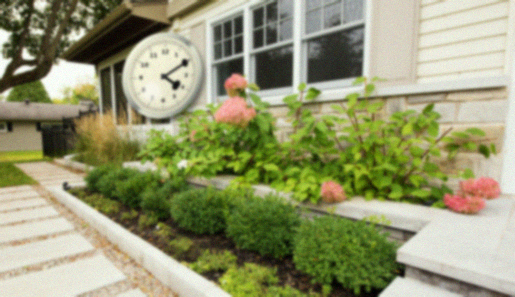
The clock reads **4:10**
